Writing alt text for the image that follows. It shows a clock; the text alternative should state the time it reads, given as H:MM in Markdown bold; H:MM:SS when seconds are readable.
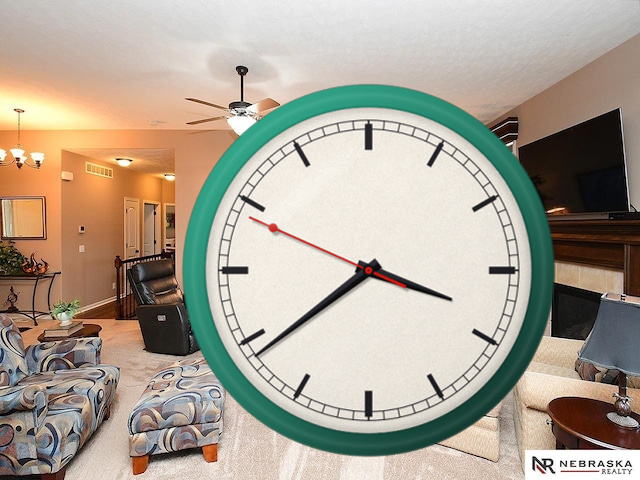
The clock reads **3:38:49**
